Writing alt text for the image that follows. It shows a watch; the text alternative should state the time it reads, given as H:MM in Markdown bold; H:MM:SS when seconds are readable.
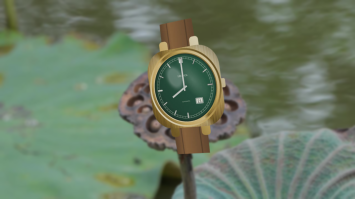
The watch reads **8:00**
